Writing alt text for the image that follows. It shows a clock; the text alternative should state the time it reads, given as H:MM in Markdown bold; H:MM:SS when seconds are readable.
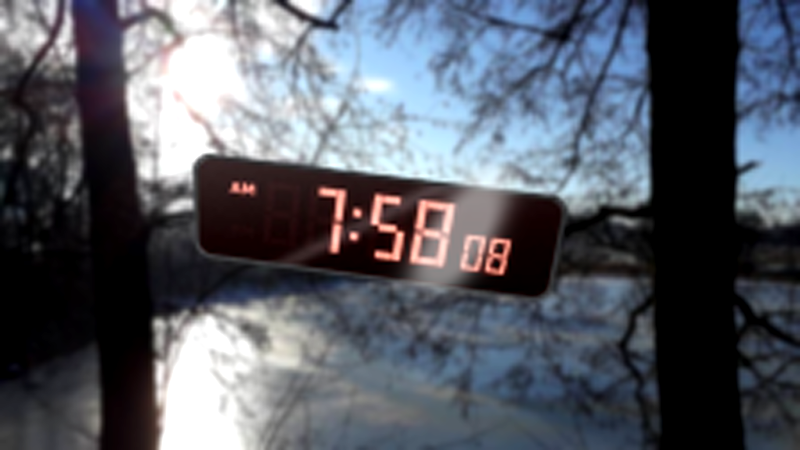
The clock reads **7:58:08**
